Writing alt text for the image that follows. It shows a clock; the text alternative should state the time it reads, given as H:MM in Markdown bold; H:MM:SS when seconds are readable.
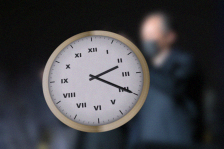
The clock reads **2:20**
